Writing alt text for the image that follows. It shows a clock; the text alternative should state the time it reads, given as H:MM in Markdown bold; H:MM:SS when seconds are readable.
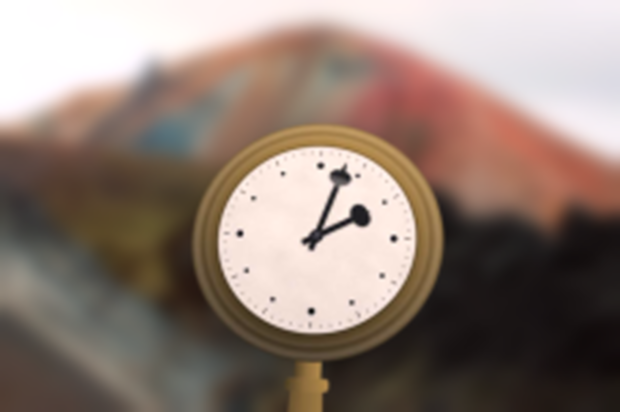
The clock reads **2:03**
